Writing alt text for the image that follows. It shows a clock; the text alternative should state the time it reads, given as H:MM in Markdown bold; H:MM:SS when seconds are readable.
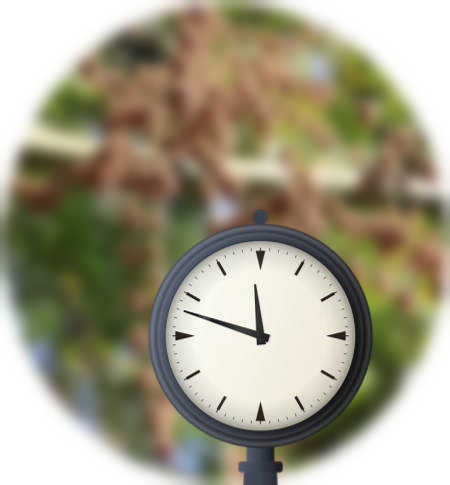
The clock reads **11:48**
